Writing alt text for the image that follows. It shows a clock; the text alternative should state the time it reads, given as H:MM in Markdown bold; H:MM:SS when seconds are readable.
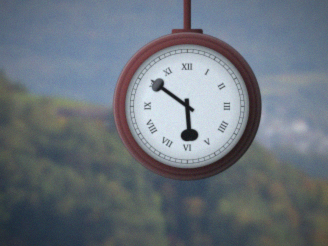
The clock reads **5:51**
